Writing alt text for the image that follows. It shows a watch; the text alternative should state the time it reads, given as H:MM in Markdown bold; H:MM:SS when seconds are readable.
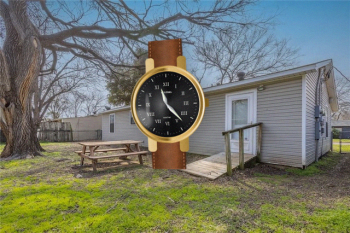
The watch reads **11:23**
